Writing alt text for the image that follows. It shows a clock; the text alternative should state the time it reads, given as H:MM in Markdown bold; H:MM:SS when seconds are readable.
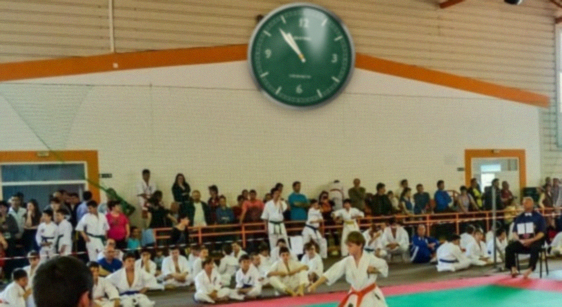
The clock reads **10:53**
